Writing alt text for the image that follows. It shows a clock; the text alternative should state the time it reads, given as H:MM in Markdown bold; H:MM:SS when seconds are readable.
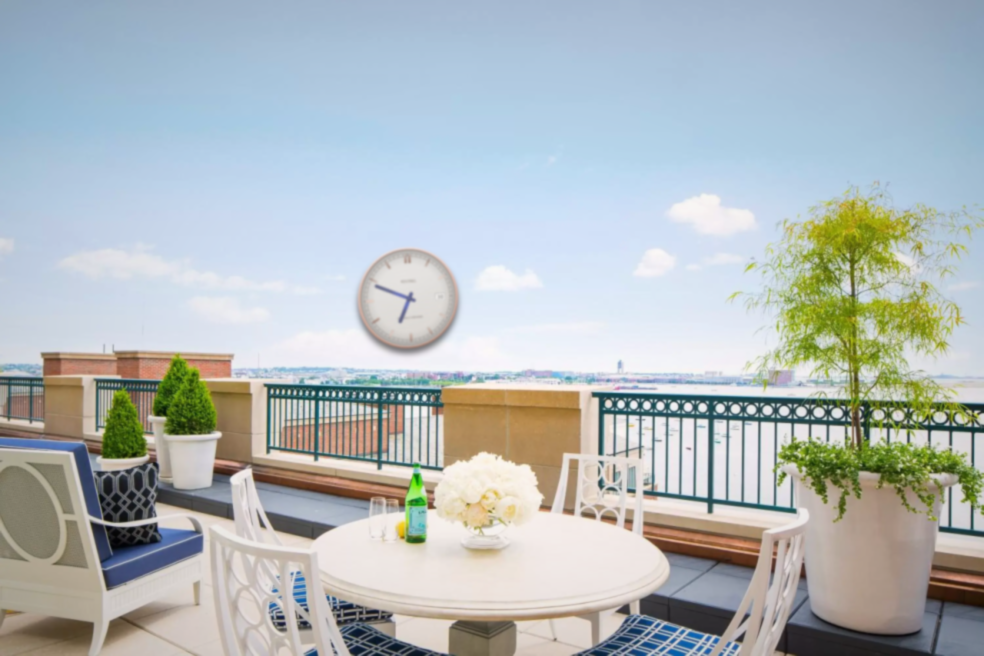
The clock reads **6:49**
